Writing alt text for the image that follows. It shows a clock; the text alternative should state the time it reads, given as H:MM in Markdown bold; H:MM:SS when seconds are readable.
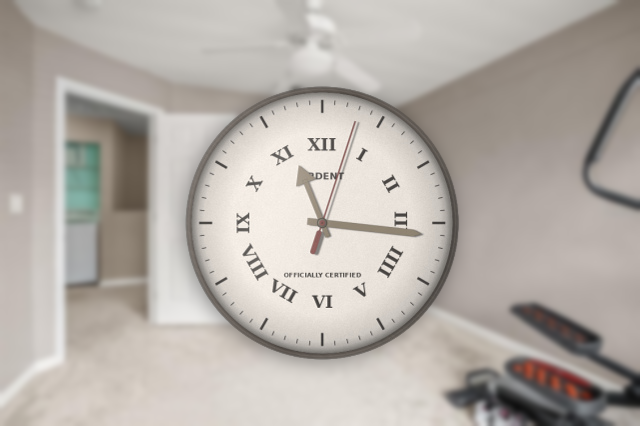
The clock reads **11:16:03**
